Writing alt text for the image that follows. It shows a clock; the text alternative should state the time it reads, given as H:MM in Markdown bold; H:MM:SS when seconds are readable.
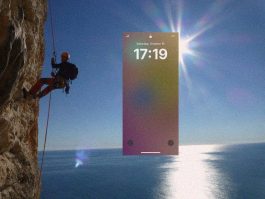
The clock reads **17:19**
